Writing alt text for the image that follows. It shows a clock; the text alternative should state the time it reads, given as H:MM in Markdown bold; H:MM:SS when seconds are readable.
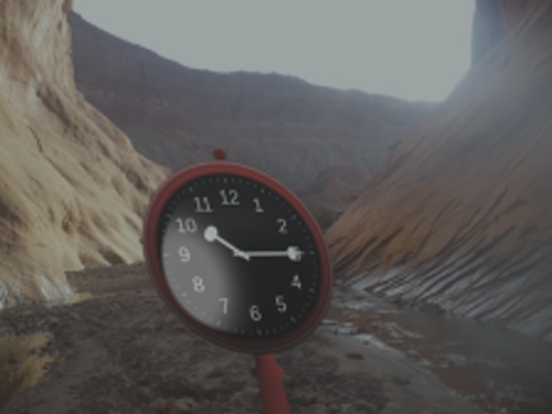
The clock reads **10:15**
